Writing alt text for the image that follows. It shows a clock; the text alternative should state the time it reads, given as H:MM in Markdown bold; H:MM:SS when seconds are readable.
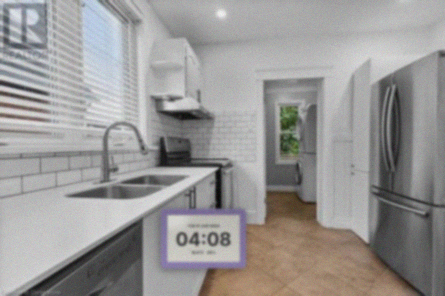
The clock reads **4:08**
